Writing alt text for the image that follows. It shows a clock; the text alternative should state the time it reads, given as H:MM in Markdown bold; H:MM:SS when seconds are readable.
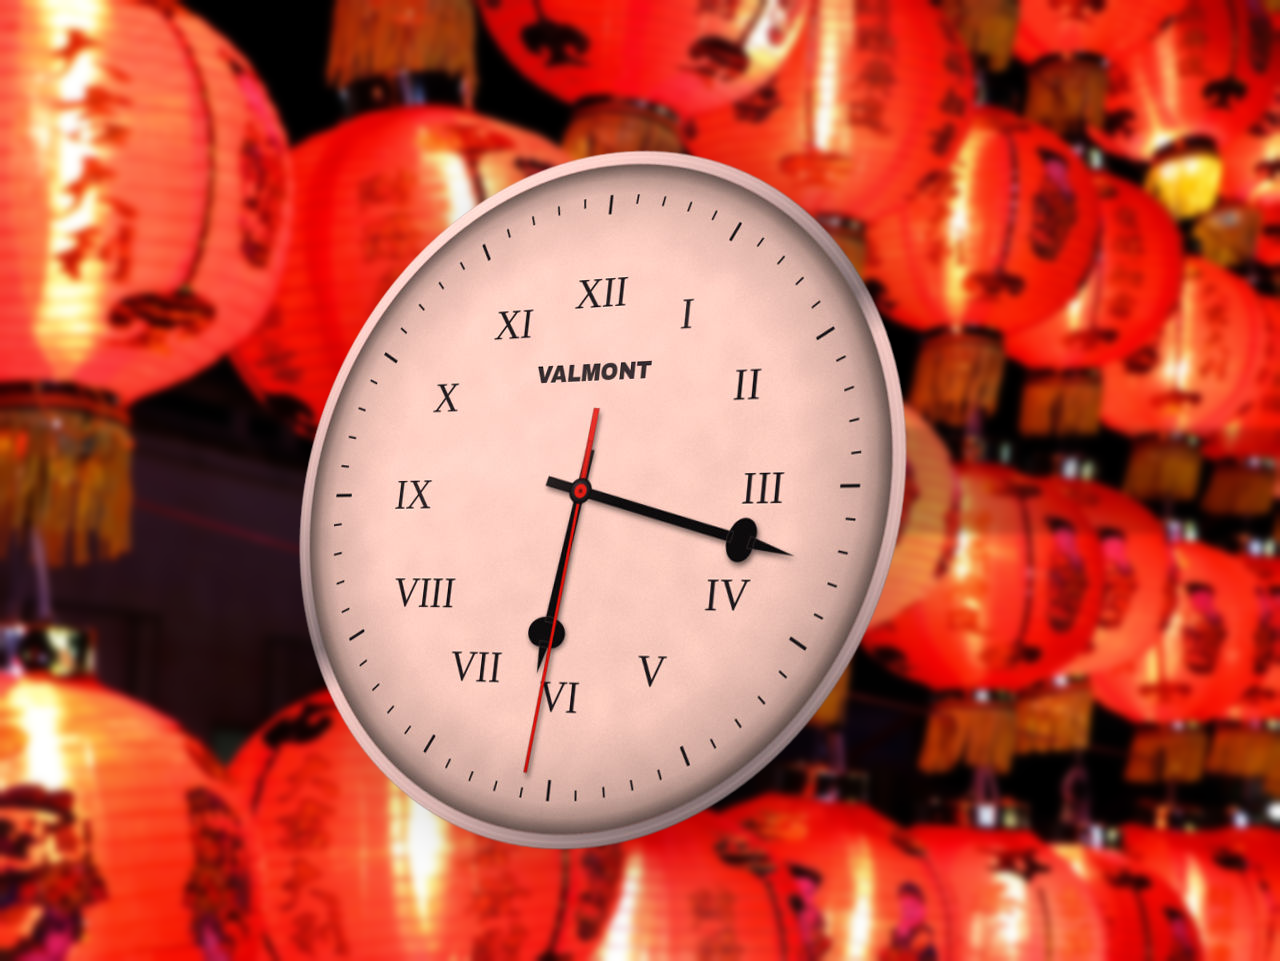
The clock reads **6:17:31**
